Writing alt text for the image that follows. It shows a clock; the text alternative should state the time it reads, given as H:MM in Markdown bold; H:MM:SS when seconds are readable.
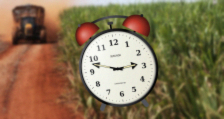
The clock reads **2:48**
